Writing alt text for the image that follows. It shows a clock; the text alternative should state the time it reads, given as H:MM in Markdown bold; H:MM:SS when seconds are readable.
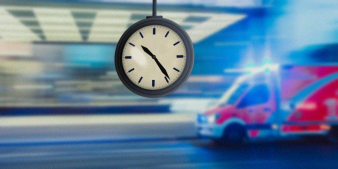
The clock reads **10:24**
